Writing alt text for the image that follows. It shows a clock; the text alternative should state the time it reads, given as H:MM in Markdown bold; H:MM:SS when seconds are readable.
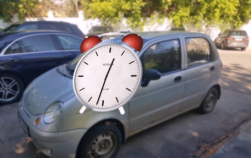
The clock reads **12:32**
